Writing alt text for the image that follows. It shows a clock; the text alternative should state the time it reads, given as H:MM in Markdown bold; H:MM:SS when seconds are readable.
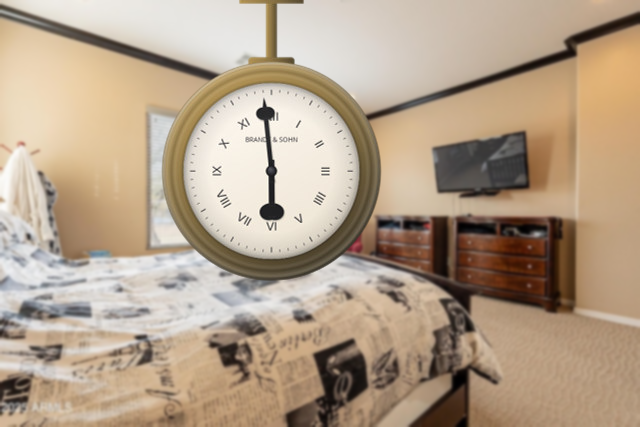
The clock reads **5:59**
